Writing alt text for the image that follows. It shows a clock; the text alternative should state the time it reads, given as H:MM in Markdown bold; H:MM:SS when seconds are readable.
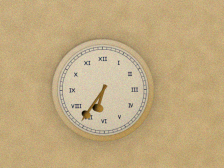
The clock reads **6:36**
